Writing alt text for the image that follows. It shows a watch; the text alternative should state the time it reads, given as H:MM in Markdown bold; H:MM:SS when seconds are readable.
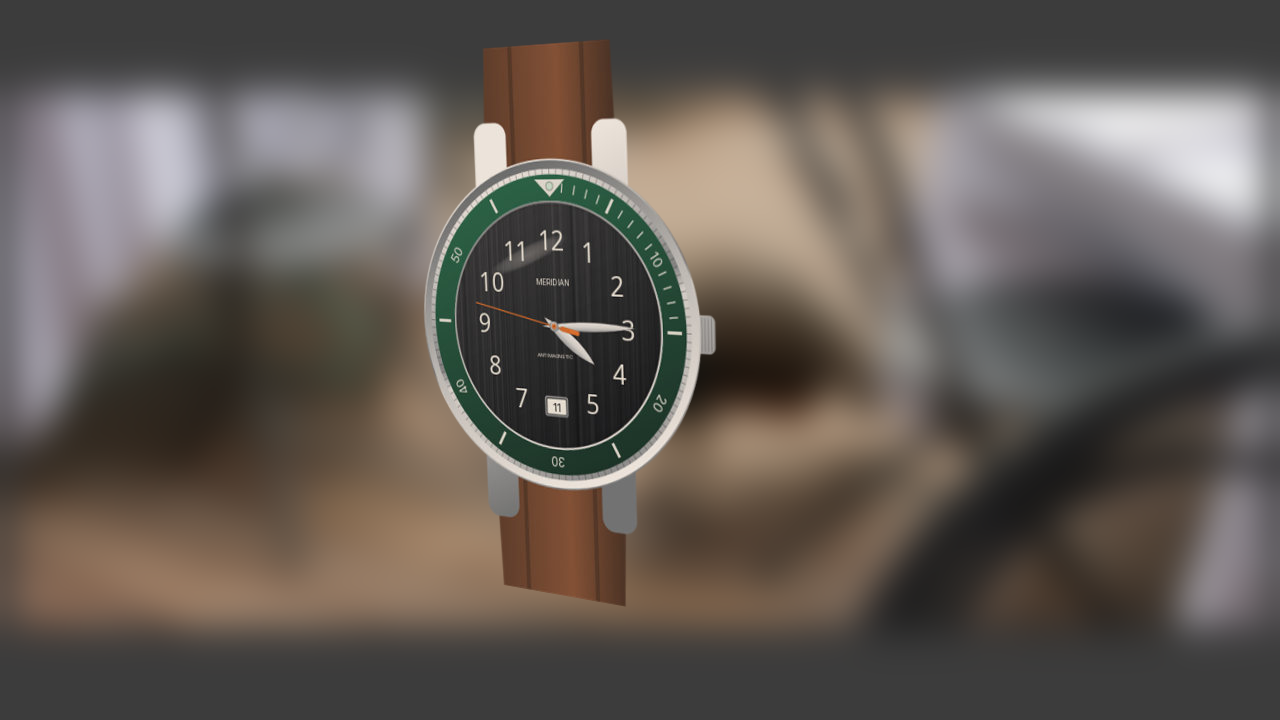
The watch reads **4:14:47**
